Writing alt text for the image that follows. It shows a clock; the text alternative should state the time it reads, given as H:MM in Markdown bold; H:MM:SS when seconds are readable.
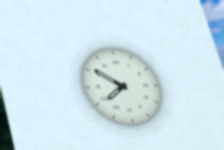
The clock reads **7:51**
